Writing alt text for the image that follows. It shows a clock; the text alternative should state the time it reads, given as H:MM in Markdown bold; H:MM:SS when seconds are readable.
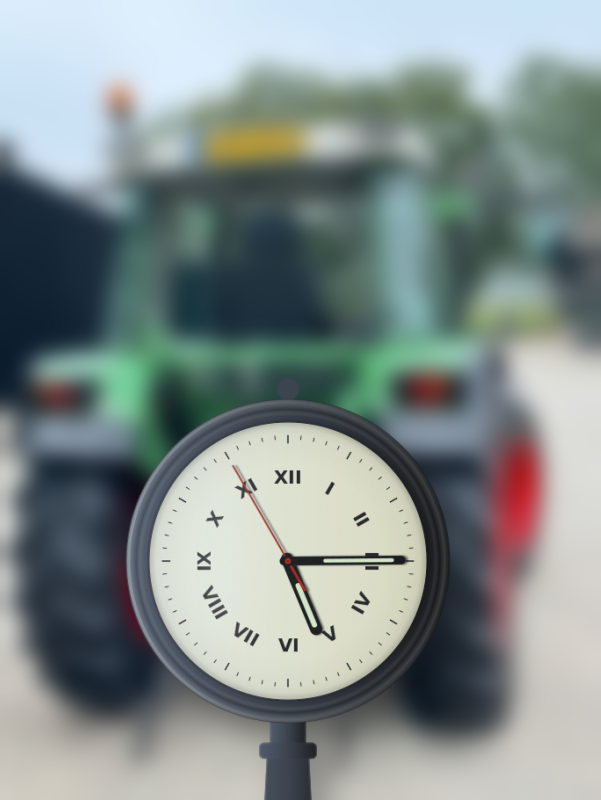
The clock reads **5:14:55**
